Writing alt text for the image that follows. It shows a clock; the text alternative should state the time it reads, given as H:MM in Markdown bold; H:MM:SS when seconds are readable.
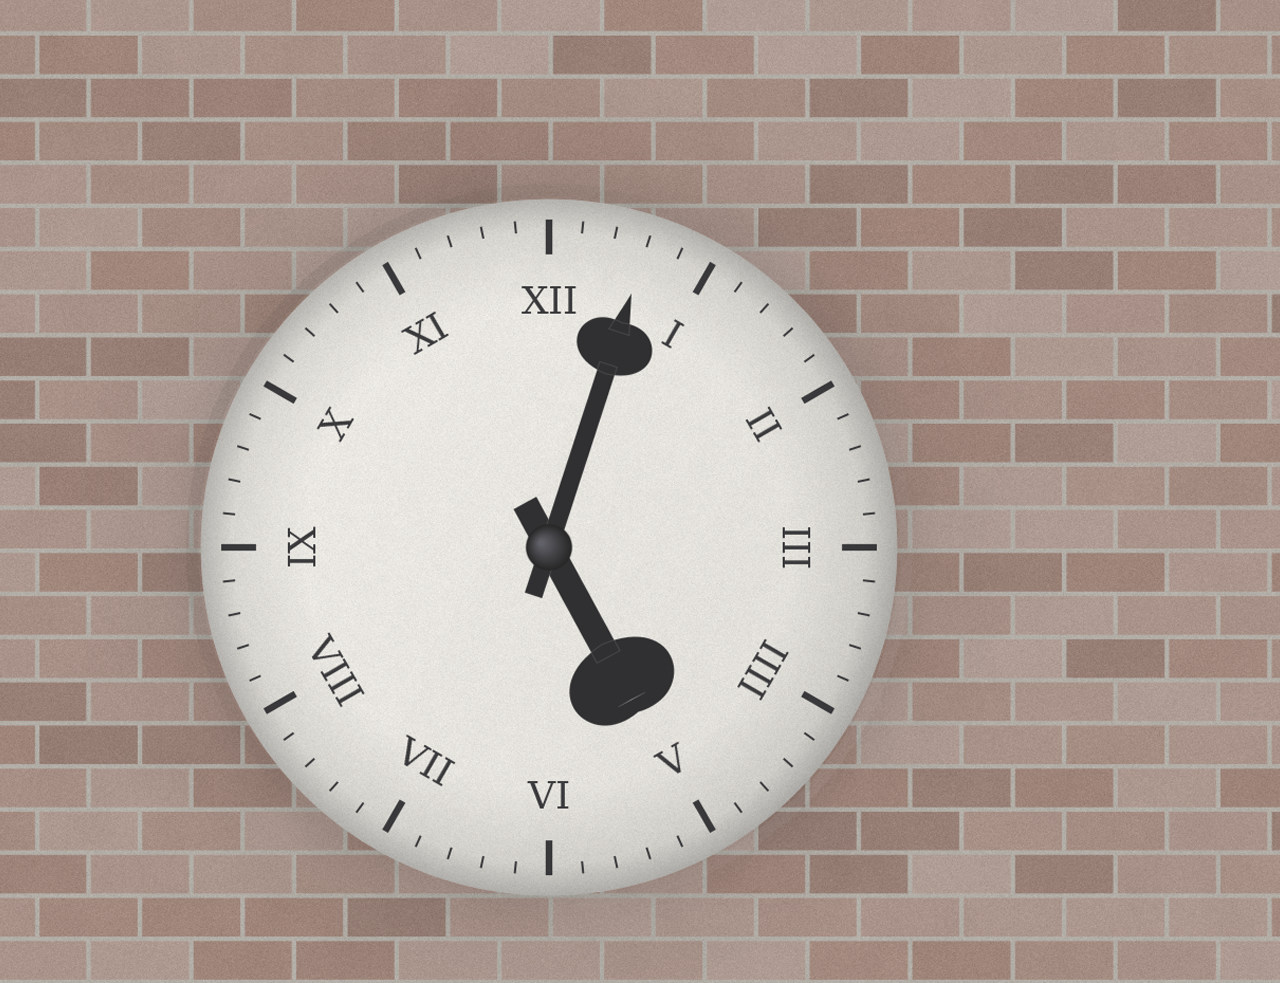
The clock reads **5:03**
